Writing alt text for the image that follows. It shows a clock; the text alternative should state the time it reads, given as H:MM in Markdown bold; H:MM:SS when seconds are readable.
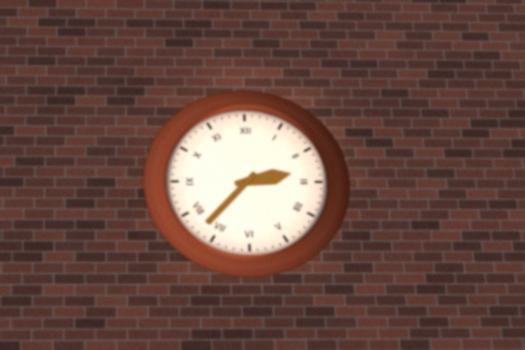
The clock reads **2:37**
